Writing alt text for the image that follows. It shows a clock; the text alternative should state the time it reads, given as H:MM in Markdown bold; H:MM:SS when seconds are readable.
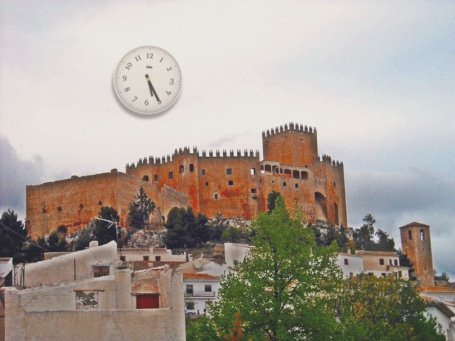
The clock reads **5:25**
